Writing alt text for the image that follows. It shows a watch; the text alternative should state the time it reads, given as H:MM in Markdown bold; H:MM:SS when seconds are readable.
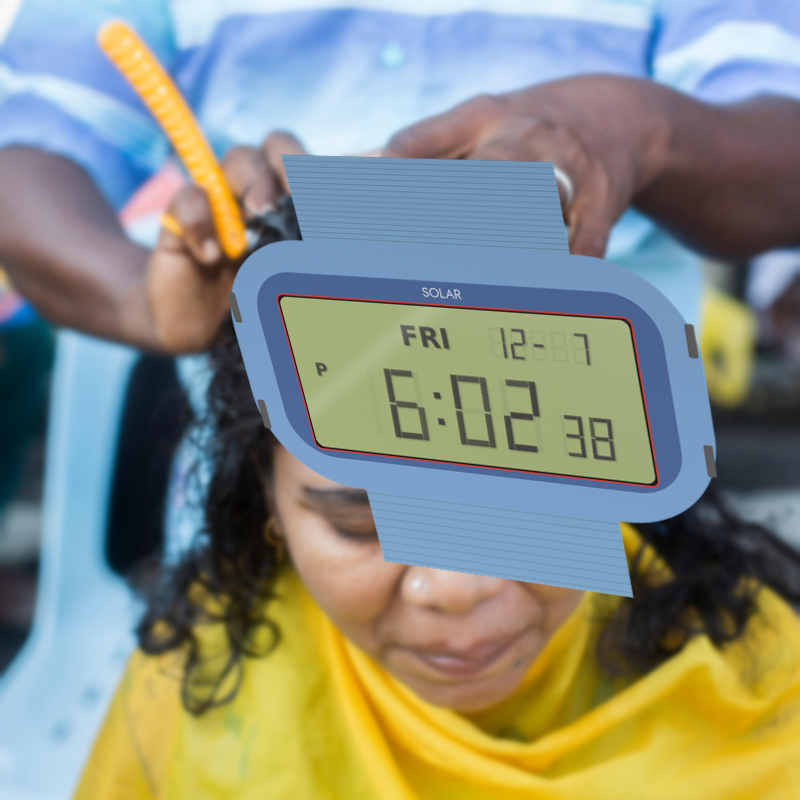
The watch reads **6:02:38**
